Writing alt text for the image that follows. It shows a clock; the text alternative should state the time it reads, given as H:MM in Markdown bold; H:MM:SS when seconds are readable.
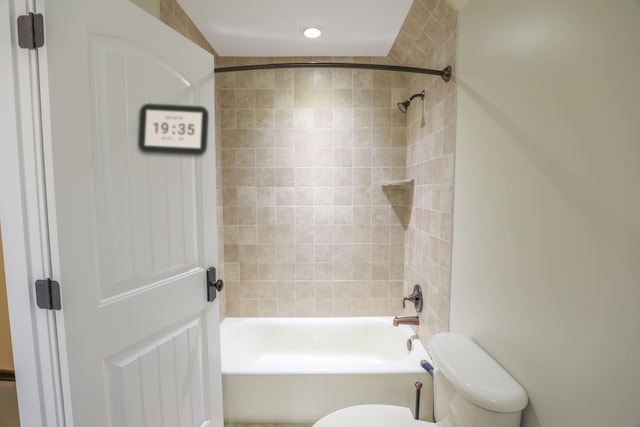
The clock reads **19:35**
